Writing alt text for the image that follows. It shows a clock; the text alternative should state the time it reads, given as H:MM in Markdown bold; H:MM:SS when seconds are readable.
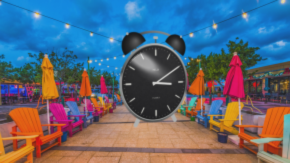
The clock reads **3:10**
